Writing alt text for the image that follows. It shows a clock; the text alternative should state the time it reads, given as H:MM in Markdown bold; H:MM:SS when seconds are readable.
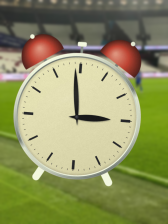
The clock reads **2:59**
